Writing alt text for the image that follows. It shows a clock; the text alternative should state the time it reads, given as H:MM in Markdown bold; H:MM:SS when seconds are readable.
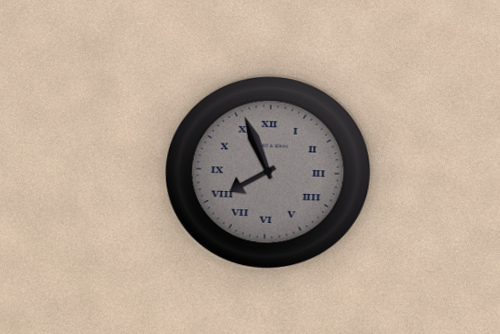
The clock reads **7:56**
